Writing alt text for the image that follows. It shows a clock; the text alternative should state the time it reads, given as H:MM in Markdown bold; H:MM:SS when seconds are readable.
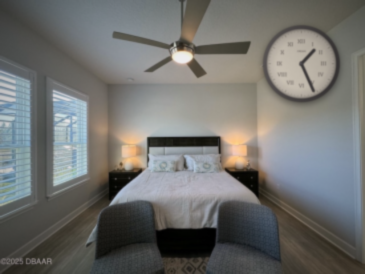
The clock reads **1:26**
